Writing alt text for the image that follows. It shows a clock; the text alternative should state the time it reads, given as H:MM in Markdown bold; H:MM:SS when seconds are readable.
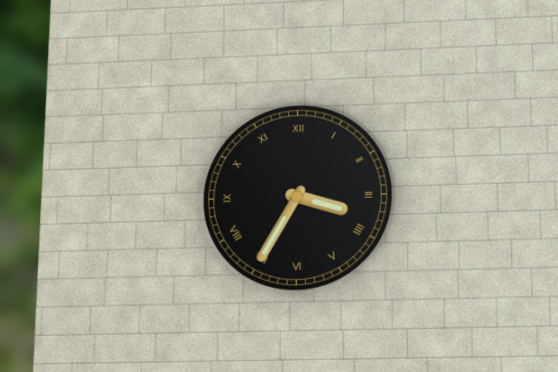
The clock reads **3:35**
